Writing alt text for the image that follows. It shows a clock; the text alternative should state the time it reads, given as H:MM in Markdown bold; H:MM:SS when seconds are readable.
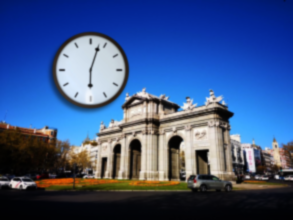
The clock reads **6:03**
